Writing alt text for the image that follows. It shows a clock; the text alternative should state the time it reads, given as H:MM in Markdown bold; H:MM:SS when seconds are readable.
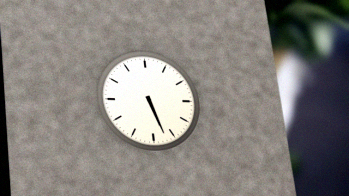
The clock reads **5:27**
